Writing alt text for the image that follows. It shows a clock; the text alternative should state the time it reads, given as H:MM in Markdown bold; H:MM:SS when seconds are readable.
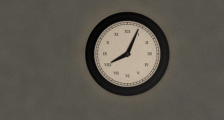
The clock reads **8:04**
